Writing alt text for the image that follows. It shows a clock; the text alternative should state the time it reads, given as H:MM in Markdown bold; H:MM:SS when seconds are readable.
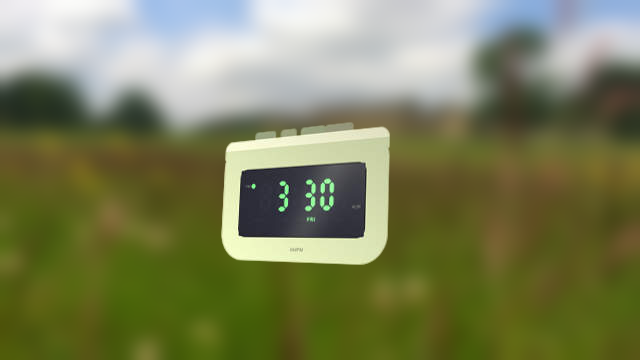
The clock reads **3:30**
